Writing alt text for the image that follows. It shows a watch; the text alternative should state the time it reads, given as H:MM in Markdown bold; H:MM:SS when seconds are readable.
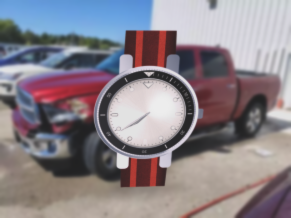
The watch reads **7:39**
